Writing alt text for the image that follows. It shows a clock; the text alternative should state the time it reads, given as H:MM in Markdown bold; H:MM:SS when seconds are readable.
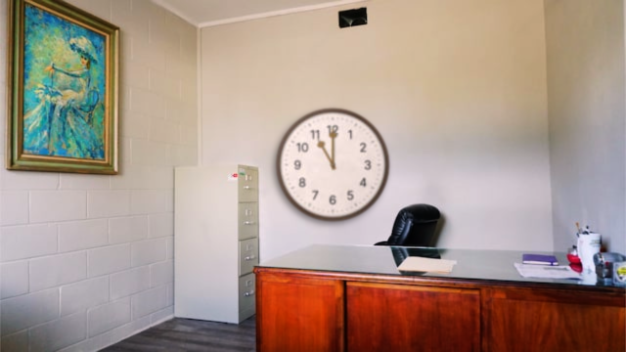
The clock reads **11:00**
